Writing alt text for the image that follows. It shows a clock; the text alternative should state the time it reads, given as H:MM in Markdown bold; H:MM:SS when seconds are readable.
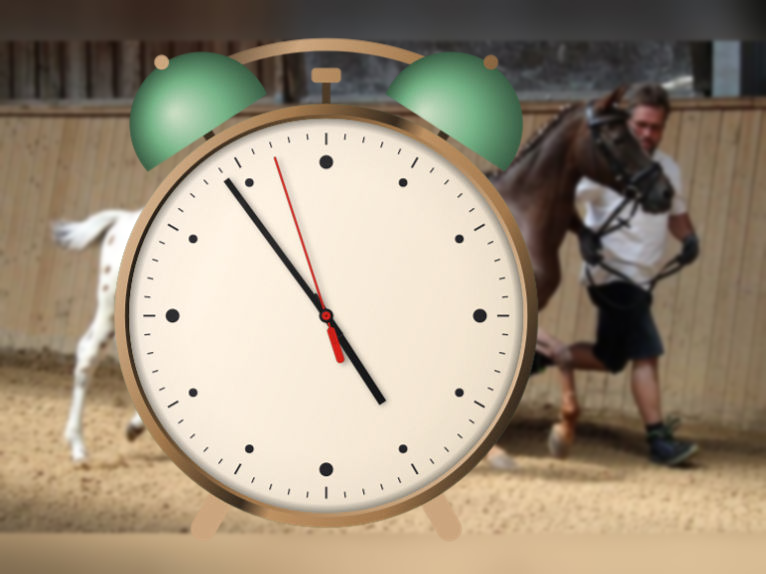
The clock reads **4:53:57**
